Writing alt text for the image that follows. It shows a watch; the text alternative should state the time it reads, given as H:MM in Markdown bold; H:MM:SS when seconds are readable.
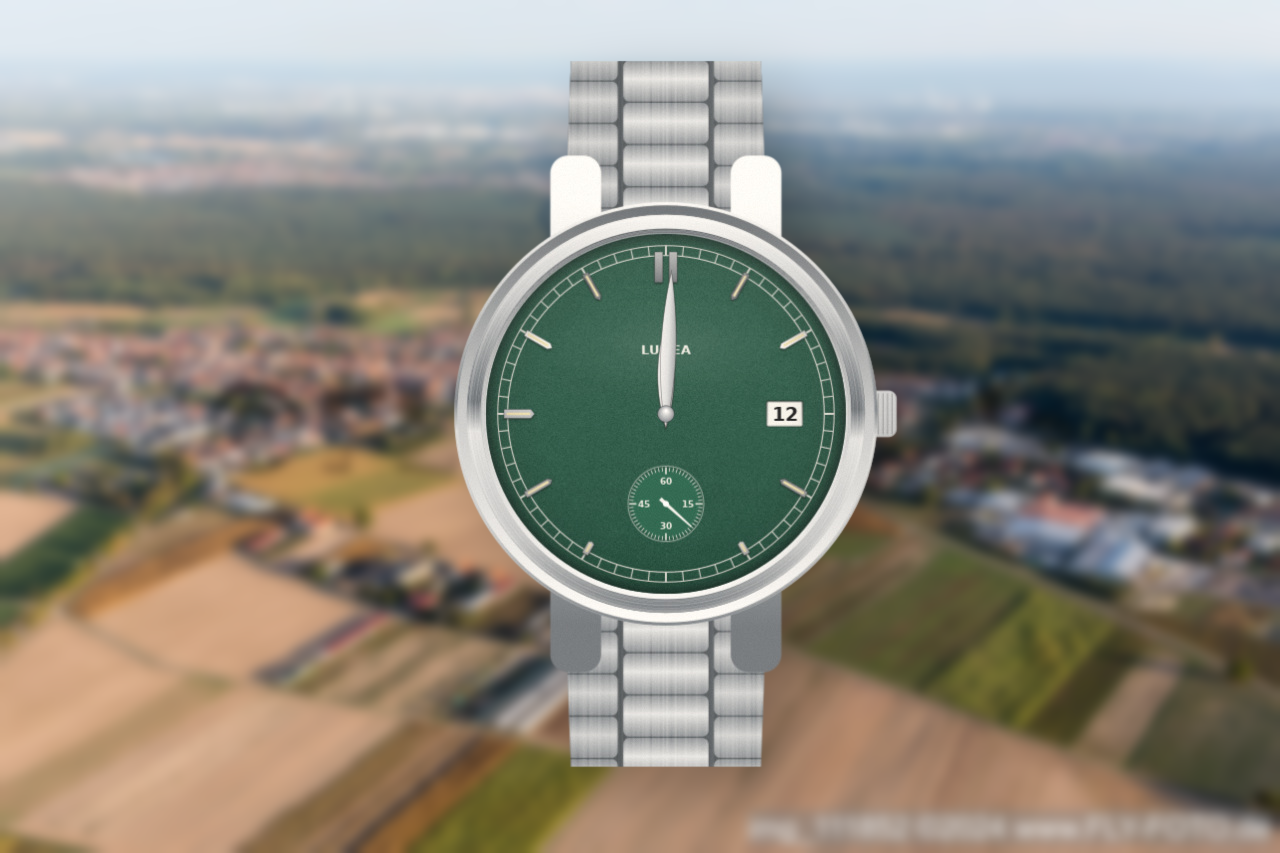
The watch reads **12:00:22**
